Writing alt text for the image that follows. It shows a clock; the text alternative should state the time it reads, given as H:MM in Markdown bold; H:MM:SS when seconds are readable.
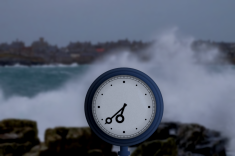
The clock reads **6:38**
